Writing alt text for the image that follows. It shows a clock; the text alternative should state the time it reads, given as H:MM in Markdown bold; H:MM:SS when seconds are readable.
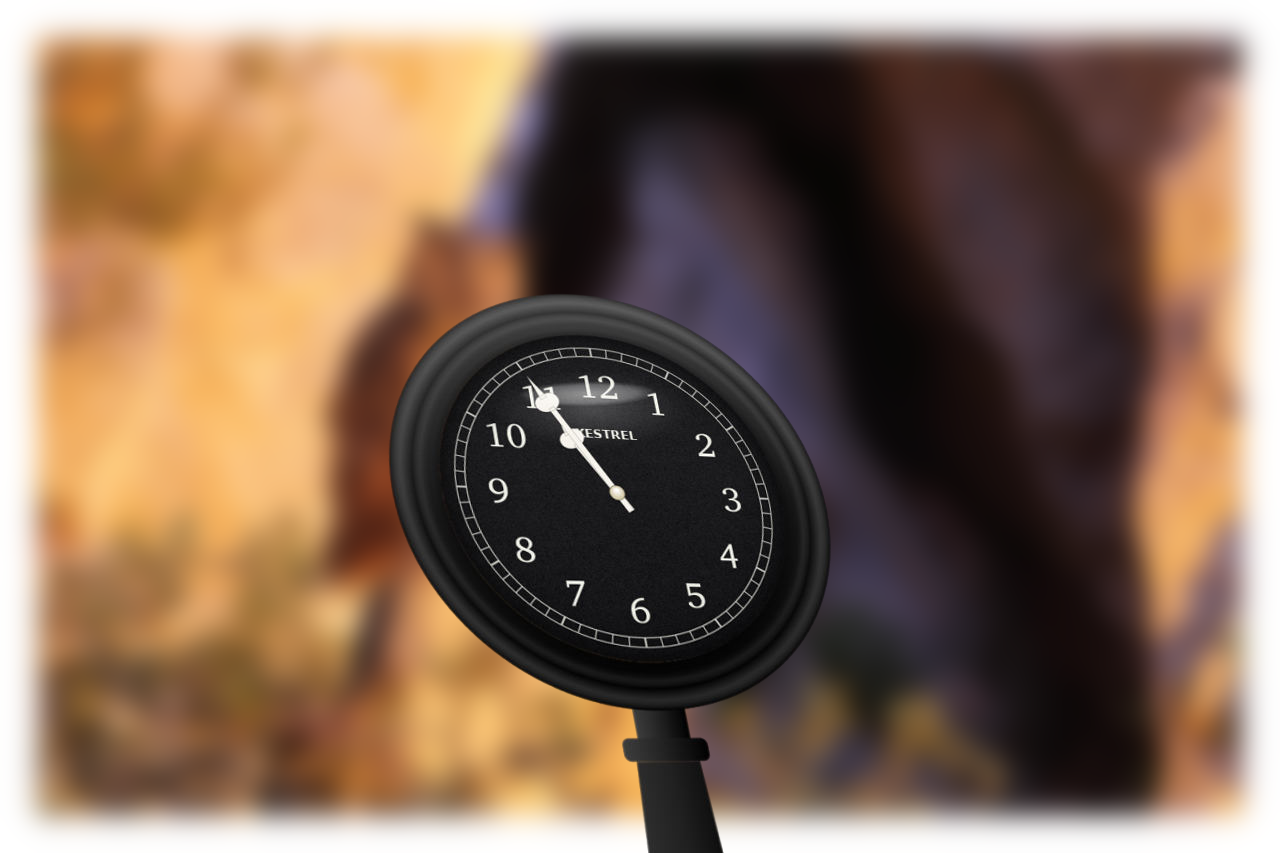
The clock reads **10:55**
